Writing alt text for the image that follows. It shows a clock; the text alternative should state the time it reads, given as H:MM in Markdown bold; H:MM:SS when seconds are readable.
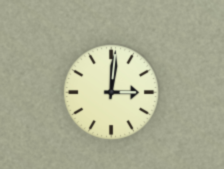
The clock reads **3:01**
